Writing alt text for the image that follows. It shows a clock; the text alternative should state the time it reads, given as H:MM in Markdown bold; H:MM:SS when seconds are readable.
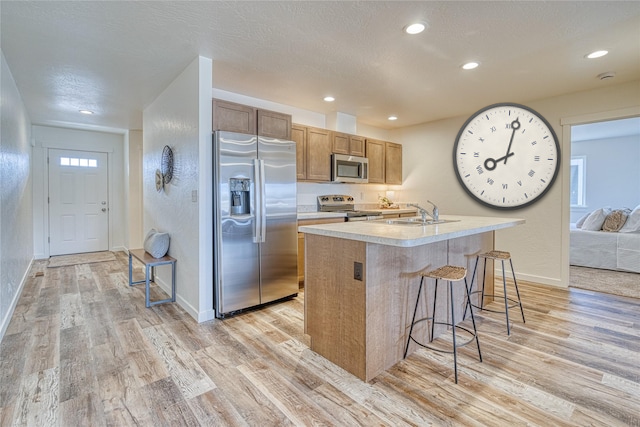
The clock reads **8:02**
